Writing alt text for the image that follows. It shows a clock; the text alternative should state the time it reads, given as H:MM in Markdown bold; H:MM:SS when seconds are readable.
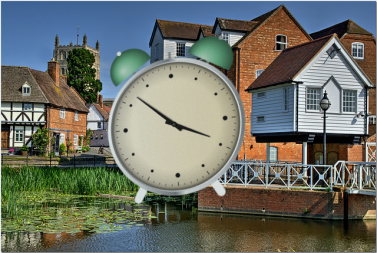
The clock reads **3:52**
